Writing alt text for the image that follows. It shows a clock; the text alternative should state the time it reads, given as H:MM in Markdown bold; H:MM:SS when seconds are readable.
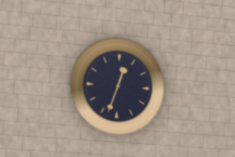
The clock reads **12:33**
